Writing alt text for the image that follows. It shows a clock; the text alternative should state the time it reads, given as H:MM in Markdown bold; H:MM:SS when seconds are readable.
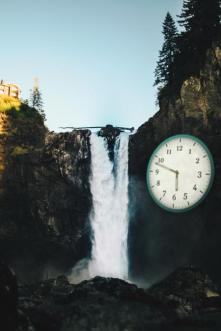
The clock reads **5:48**
